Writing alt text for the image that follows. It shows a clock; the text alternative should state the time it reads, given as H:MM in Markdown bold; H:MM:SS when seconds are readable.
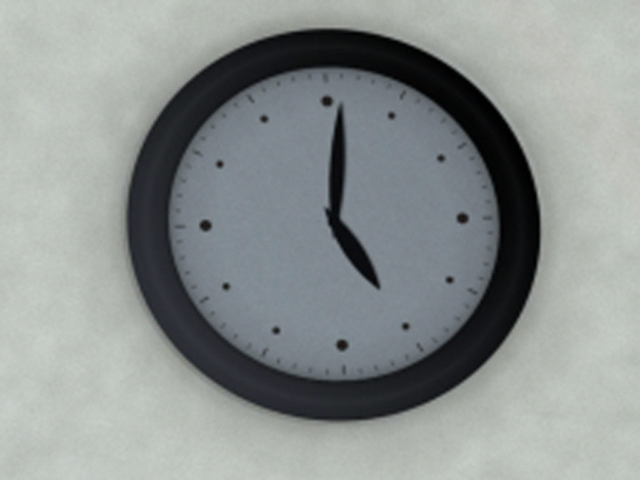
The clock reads **5:01**
